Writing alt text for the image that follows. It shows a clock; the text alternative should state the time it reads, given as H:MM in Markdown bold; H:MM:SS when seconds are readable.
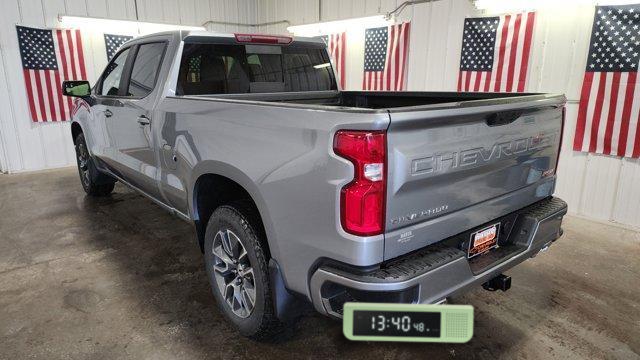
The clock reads **13:40**
